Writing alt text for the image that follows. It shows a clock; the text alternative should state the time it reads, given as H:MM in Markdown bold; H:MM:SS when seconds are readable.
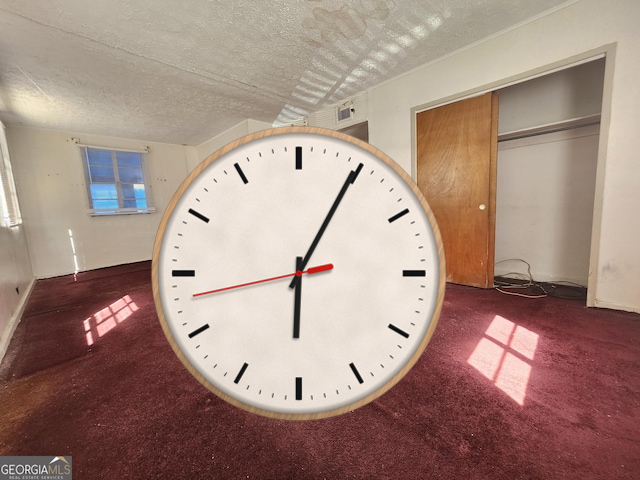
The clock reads **6:04:43**
